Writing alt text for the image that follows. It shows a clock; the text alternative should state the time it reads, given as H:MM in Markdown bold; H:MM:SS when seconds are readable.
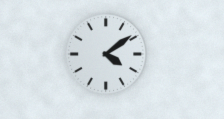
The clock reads **4:09**
